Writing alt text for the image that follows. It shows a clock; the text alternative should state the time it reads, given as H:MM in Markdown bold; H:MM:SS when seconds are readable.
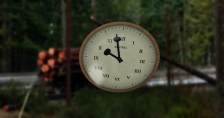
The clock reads **9:58**
